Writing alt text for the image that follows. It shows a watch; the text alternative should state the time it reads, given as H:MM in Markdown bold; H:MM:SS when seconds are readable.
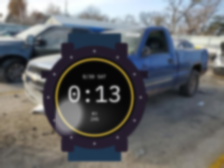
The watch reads **0:13**
